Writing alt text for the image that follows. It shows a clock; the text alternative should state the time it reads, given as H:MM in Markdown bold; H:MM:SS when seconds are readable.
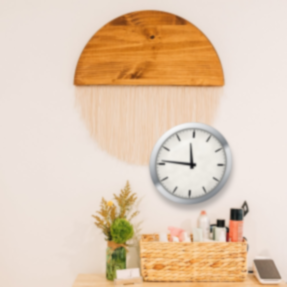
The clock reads **11:46**
